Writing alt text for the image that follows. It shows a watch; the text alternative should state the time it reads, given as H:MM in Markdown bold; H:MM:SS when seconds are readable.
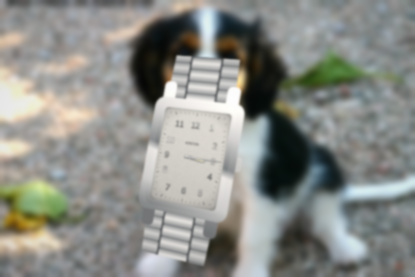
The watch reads **3:15**
